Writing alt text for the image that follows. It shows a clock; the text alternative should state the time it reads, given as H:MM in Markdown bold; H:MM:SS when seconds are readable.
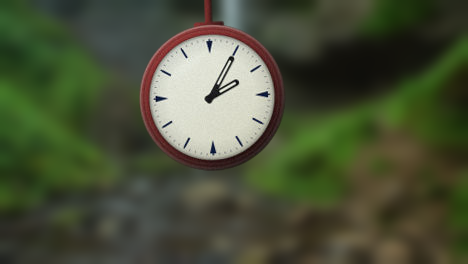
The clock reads **2:05**
